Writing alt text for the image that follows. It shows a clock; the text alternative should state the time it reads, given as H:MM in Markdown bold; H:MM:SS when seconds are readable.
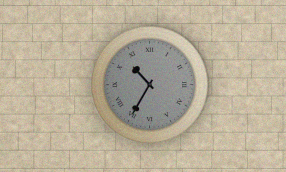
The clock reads **10:35**
